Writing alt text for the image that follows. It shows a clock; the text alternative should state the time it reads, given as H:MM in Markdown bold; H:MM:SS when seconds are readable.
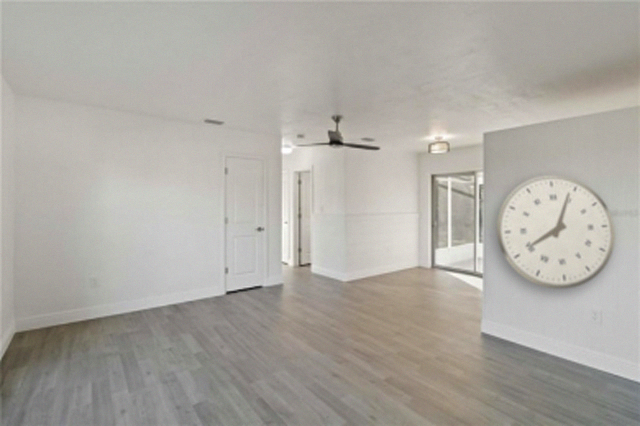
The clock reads **8:04**
